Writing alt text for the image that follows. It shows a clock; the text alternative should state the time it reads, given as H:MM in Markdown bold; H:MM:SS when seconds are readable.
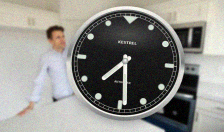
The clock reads **7:29**
